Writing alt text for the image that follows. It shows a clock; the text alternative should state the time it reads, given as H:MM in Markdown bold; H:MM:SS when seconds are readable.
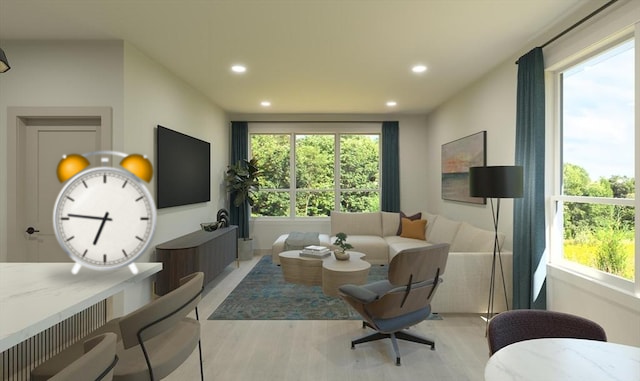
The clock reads **6:46**
